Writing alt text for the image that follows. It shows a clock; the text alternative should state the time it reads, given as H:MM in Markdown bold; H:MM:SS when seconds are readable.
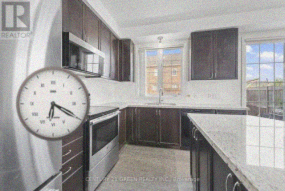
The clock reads **6:20**
